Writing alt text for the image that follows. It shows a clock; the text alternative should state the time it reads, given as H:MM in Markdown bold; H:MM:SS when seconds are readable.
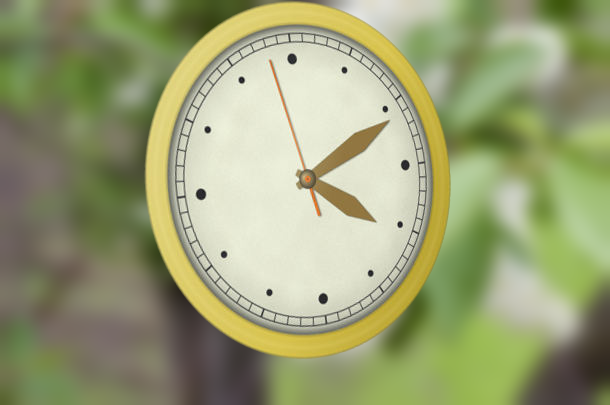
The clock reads **4:10:58**
